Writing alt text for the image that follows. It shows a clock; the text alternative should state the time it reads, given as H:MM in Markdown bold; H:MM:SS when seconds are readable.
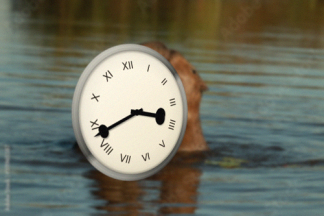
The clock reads **3:43**
